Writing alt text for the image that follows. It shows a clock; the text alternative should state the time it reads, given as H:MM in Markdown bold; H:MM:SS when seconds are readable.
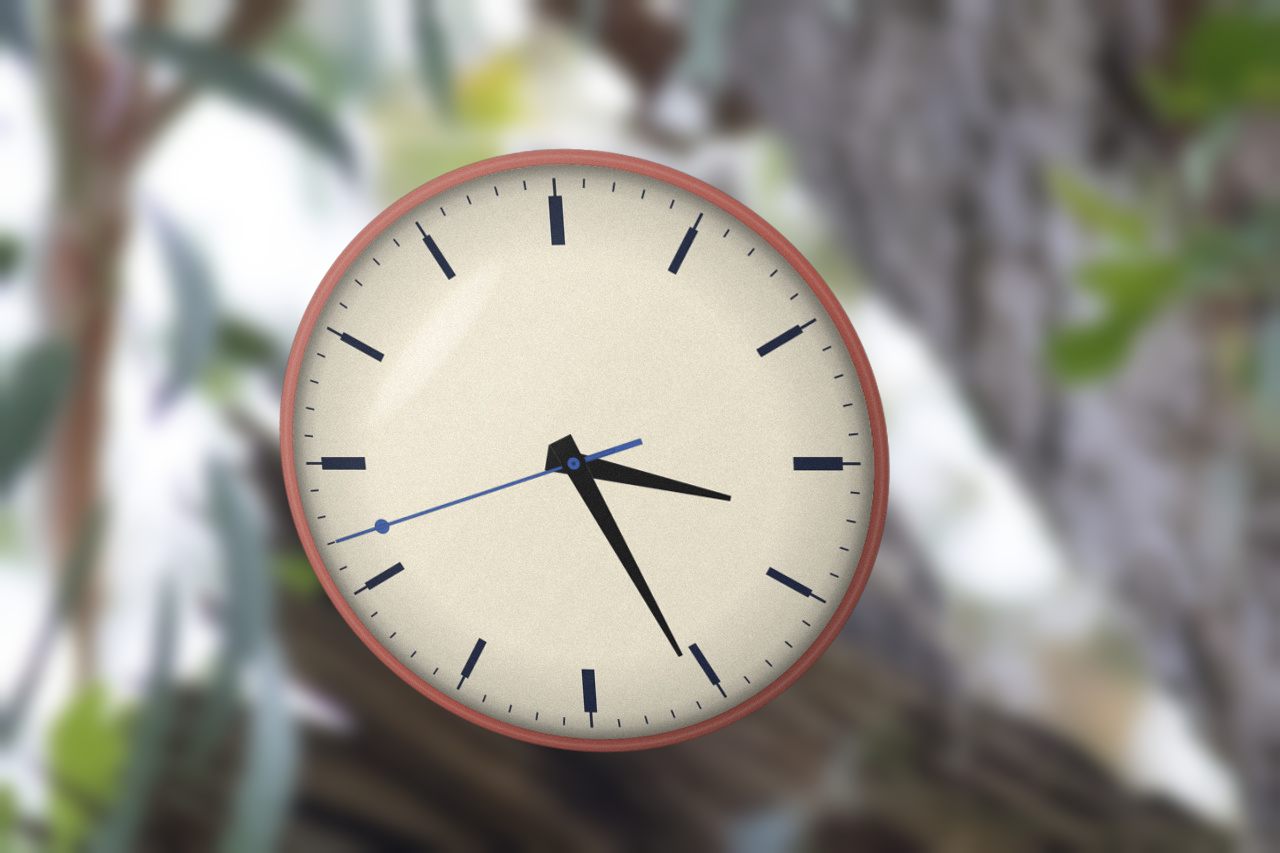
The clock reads **3:25:42**
